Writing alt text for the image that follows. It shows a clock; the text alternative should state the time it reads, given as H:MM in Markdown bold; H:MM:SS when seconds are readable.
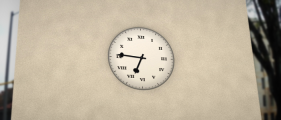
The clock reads **6:46**
